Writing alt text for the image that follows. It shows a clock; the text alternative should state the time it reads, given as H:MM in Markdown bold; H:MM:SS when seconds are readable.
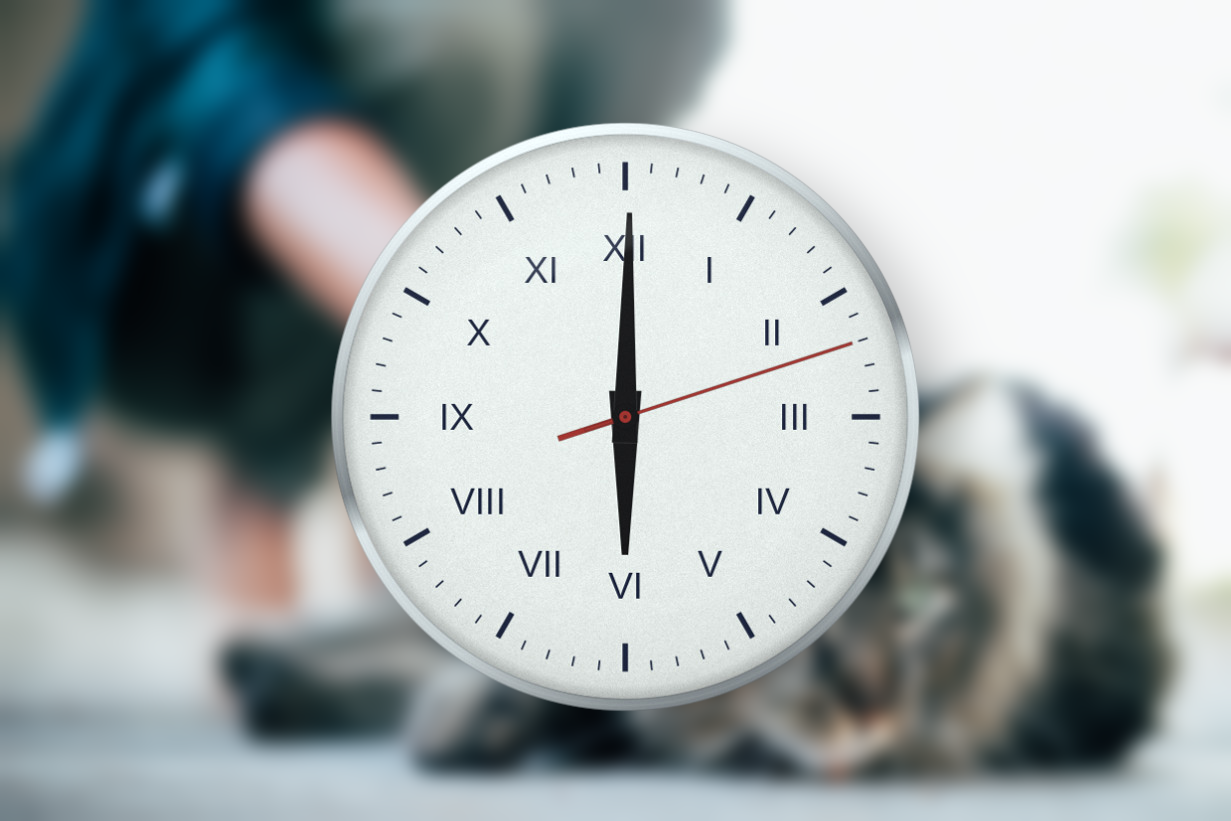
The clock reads **6:00:12**
